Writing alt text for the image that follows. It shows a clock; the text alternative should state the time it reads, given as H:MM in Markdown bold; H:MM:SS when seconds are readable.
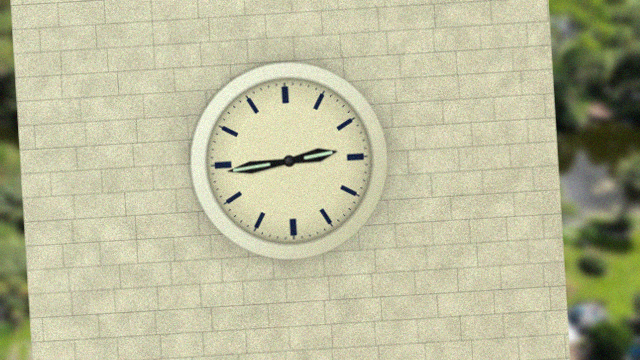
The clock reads **2:44**
